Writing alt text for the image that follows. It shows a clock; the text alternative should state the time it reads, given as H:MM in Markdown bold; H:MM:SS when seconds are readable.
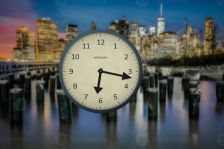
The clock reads **6:17**
